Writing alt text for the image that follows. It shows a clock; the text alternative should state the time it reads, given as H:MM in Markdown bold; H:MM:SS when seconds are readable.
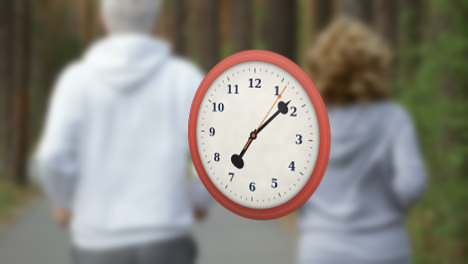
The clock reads **7:08:06**
